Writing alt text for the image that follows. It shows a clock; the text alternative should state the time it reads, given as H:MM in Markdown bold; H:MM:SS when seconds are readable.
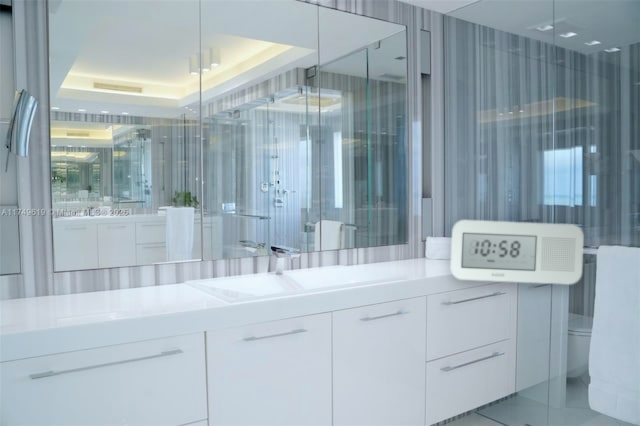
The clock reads **10:58**
